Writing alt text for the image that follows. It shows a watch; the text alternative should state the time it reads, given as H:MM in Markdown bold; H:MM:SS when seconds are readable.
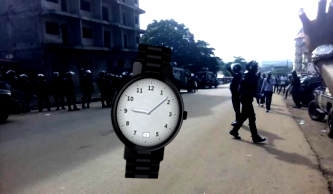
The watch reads **9:08**
